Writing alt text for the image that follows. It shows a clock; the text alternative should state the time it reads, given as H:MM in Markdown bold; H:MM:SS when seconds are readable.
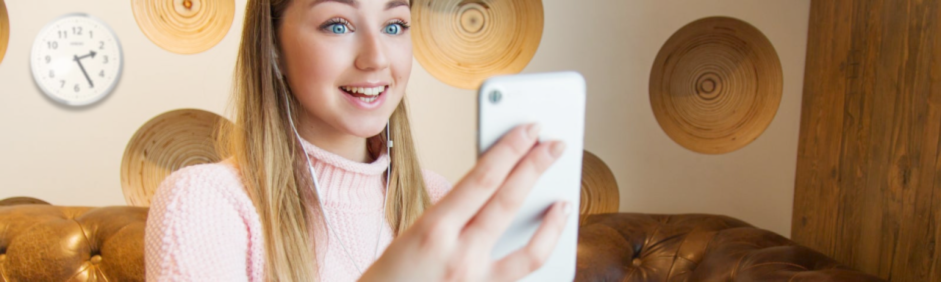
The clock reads **2:25**
